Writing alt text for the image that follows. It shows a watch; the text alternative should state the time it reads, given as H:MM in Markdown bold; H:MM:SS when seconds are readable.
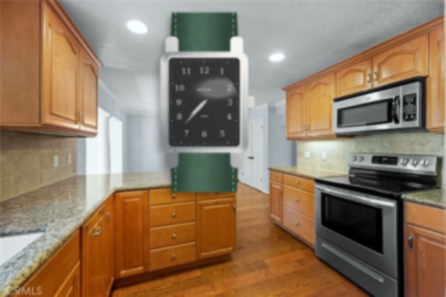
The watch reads **7:37**
